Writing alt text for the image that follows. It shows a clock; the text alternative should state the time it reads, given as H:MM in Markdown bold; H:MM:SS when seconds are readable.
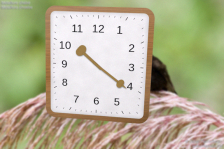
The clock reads **10:21**
